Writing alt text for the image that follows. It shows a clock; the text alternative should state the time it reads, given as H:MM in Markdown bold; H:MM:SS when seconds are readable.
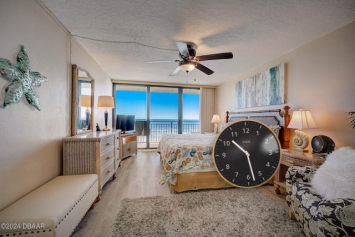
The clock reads **10:28**
